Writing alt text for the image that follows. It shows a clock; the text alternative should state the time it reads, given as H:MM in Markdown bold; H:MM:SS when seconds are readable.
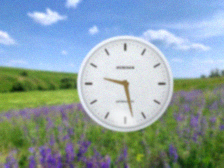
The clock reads **9:28**
